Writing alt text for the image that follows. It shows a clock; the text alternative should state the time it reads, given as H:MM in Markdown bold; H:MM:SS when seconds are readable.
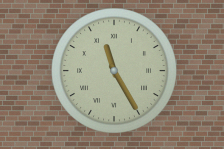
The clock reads **11:25**
